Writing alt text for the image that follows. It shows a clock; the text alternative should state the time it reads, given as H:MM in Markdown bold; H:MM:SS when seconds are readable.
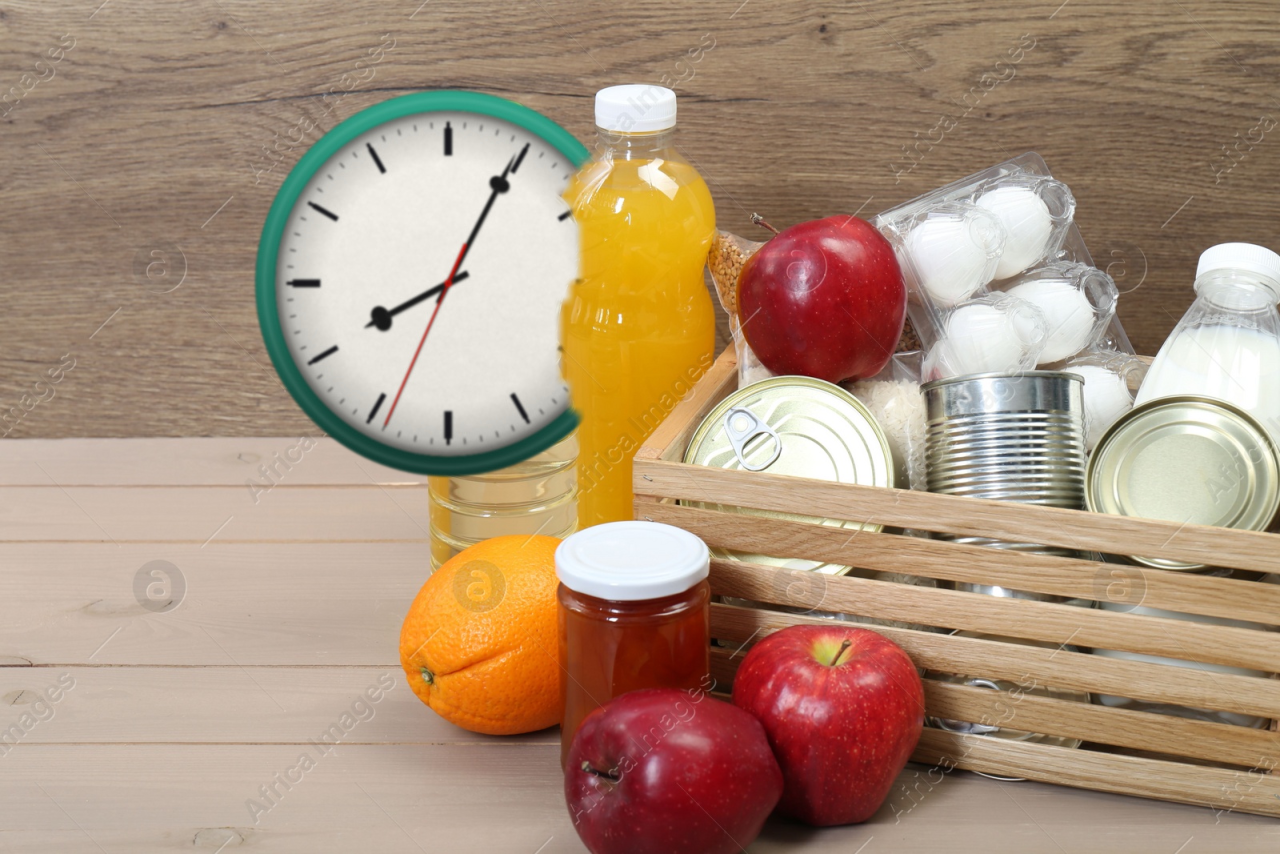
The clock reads **8:04:34**
